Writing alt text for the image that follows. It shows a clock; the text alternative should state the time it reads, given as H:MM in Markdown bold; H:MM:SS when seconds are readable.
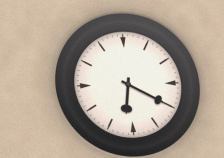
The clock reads **6:20**
